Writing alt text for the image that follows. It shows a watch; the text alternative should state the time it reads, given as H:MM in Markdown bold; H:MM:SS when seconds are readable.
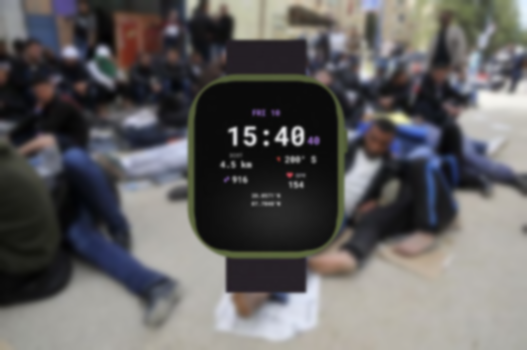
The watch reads **15:40**
